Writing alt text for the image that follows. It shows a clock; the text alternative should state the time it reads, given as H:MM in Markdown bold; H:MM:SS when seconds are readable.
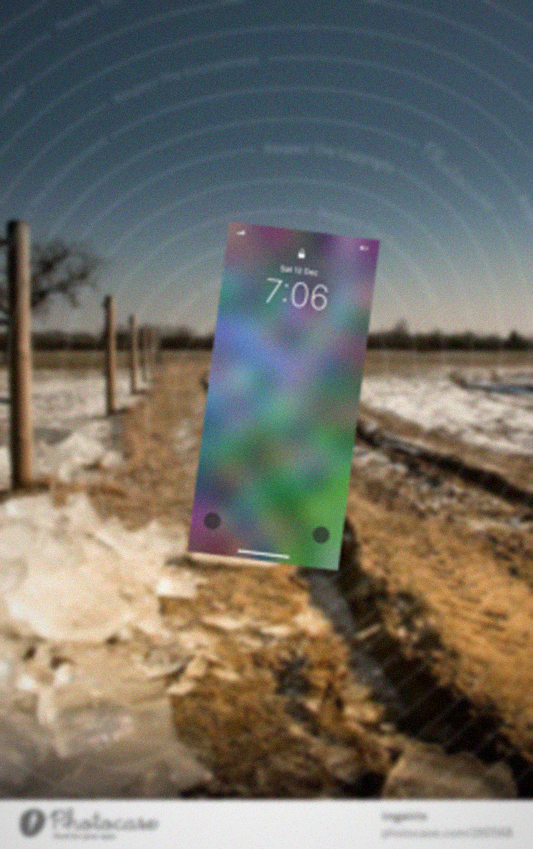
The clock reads **7:06**
